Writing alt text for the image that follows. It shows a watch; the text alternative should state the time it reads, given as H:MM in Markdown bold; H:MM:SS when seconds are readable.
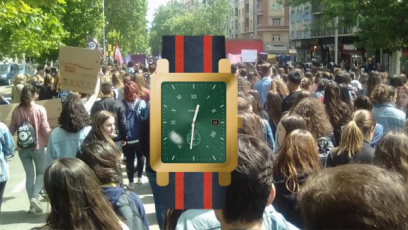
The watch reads **12:31**
